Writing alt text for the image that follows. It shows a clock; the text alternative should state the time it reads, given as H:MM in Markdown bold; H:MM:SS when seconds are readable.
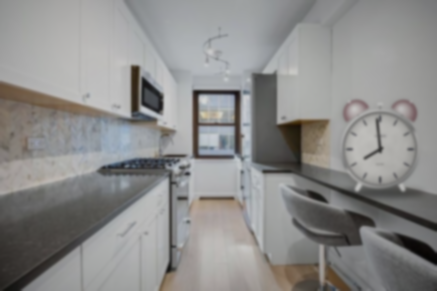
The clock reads **7:59**
